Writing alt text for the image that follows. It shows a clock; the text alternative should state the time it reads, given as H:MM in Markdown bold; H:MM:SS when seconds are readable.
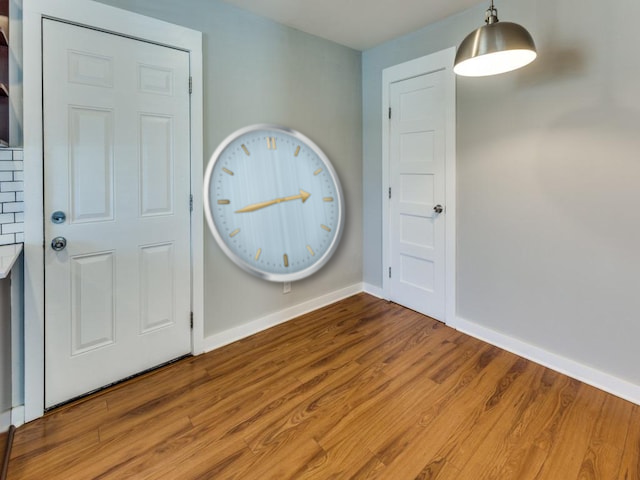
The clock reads **2:43**
